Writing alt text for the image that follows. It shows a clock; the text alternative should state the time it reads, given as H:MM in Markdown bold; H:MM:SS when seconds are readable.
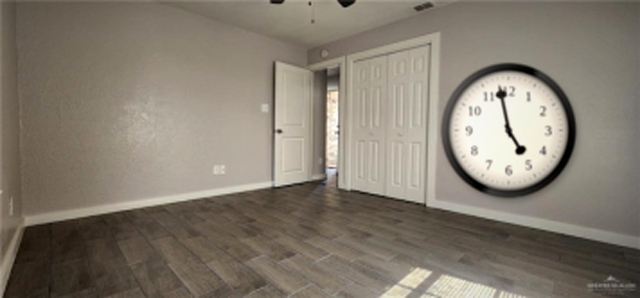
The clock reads **4:58**
